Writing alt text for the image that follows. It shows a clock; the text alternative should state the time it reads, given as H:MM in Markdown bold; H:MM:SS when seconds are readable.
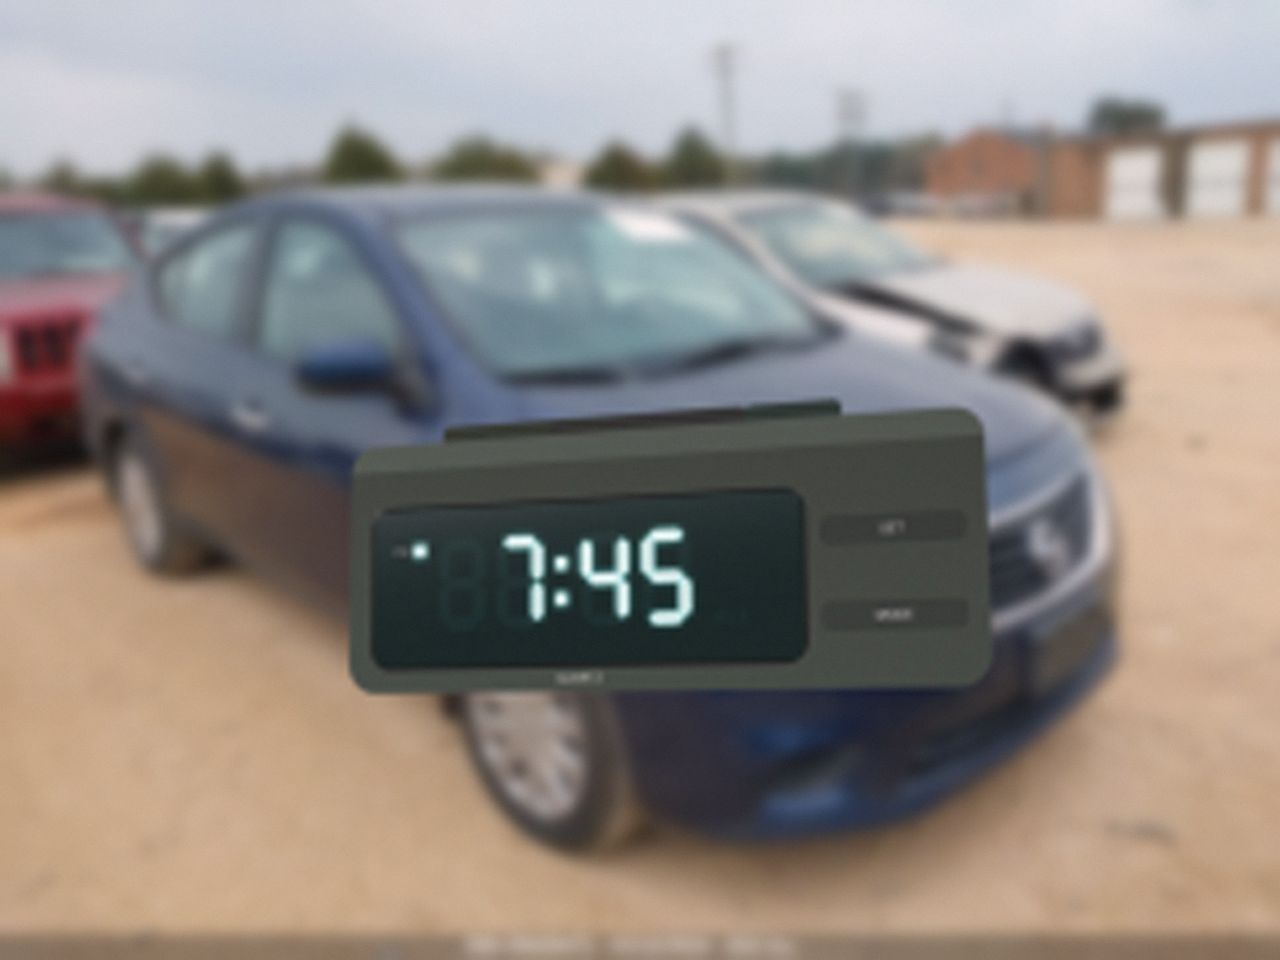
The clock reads **7:45**
